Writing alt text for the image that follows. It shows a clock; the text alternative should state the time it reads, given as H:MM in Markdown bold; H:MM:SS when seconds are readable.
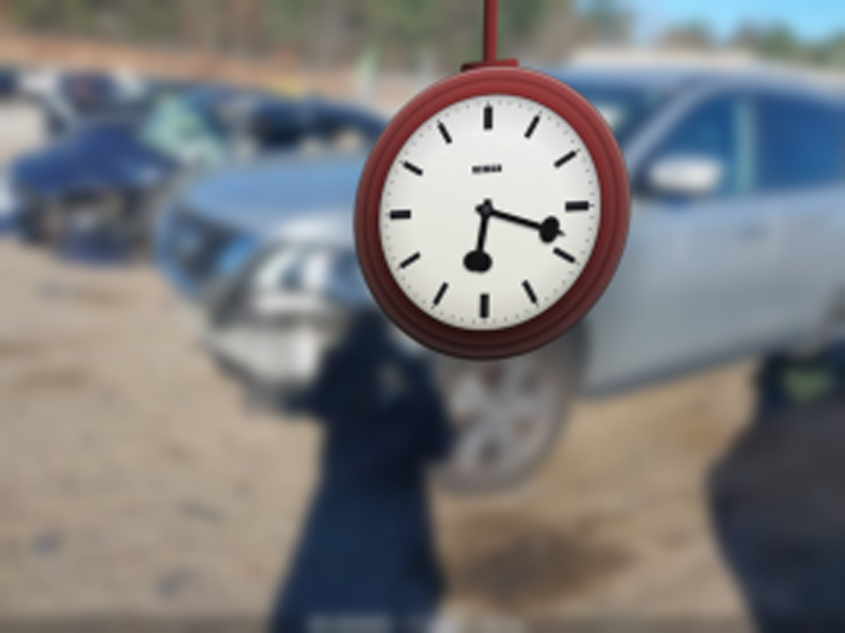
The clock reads **6:18**
